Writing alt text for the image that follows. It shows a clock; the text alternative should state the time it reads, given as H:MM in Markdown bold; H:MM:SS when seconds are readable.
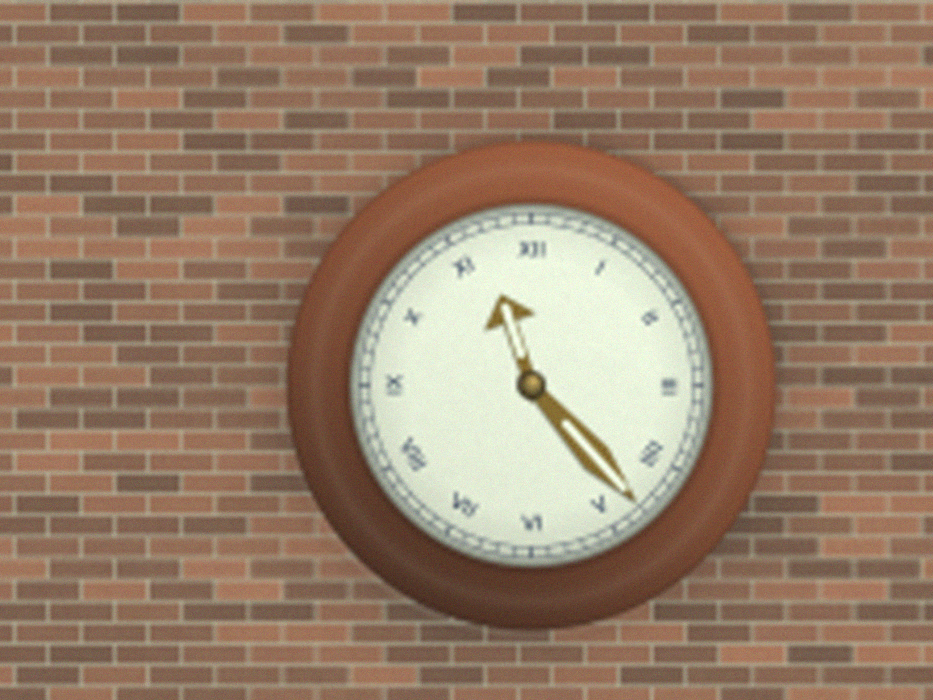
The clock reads **11:23**
